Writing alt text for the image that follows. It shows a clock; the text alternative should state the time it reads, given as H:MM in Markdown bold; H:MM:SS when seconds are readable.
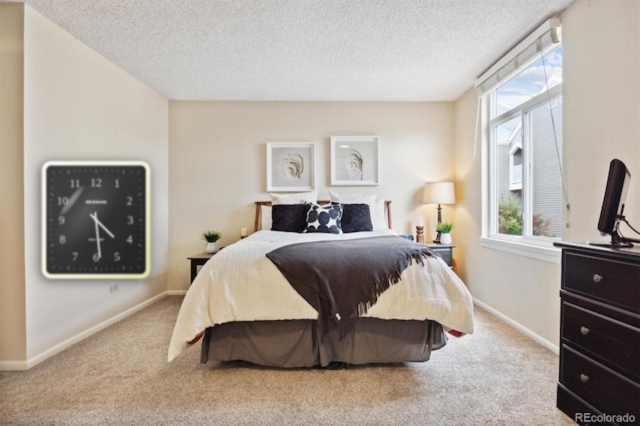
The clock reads **4:29**
